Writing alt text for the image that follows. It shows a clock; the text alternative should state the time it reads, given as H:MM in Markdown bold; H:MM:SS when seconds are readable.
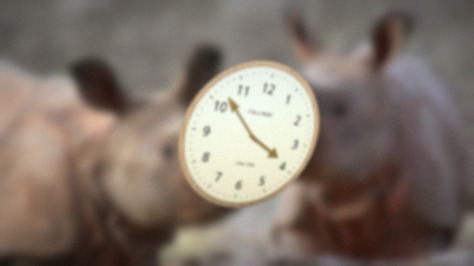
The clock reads **3:52**
